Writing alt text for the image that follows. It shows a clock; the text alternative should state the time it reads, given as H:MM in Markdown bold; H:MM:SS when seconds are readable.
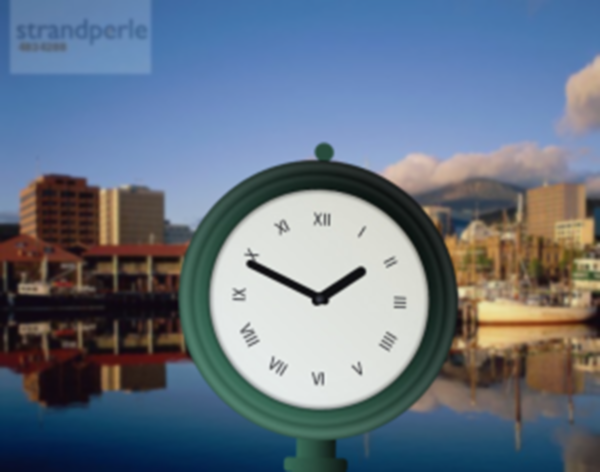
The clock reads **1:49**
